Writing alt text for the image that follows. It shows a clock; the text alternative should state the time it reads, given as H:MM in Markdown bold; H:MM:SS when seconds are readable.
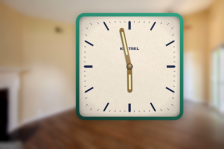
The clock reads **5:58**
